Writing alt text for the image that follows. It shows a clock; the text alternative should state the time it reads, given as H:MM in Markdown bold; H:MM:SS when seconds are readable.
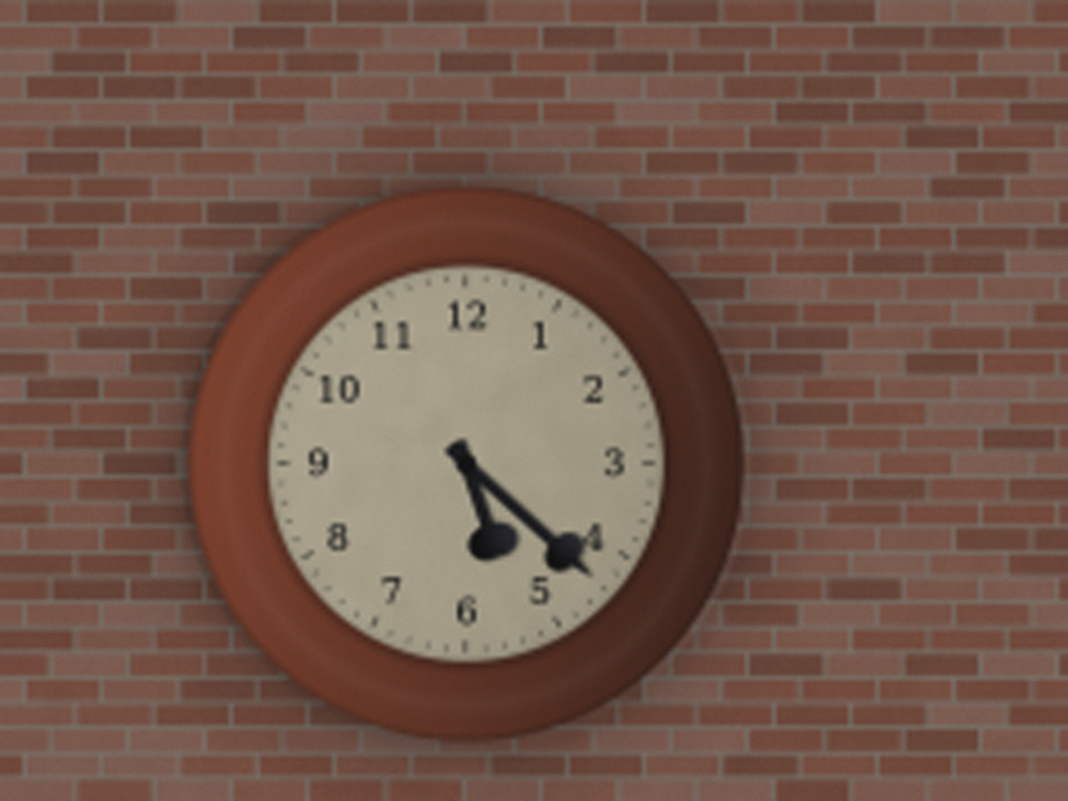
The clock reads **5:22**
